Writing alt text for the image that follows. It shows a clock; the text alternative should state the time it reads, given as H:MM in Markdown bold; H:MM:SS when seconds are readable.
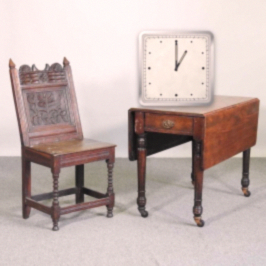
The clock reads **1:00**
